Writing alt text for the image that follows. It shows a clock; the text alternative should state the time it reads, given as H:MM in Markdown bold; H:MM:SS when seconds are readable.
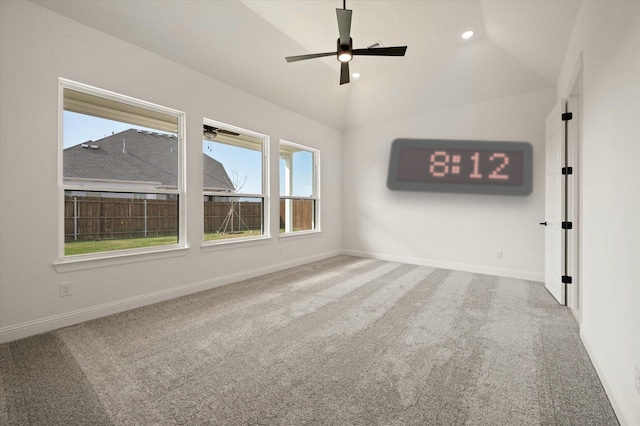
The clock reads **8:12**
